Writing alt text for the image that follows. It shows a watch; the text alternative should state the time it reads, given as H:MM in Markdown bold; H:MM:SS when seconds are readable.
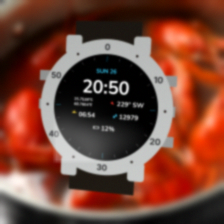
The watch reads **20:50**
